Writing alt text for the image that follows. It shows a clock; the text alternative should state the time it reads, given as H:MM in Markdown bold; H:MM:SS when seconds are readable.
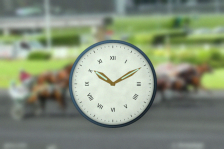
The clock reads **10:10**
